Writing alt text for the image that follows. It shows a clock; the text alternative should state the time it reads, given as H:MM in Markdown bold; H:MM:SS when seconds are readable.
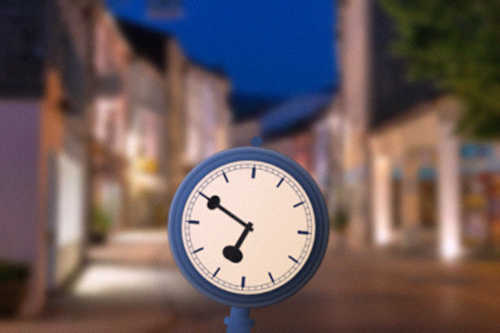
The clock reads **6:50**
